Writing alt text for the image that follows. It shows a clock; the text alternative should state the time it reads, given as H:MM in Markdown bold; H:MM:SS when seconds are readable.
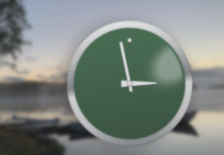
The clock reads **2:58**
